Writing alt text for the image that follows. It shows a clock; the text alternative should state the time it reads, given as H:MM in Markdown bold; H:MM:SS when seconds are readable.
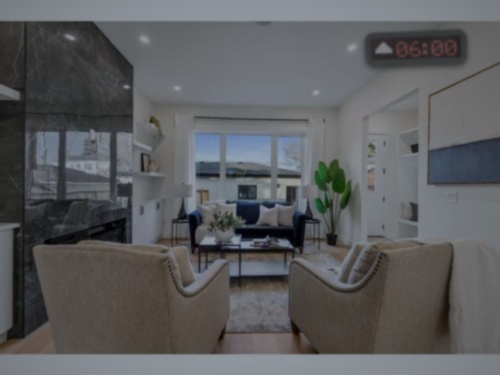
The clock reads **6:00**
